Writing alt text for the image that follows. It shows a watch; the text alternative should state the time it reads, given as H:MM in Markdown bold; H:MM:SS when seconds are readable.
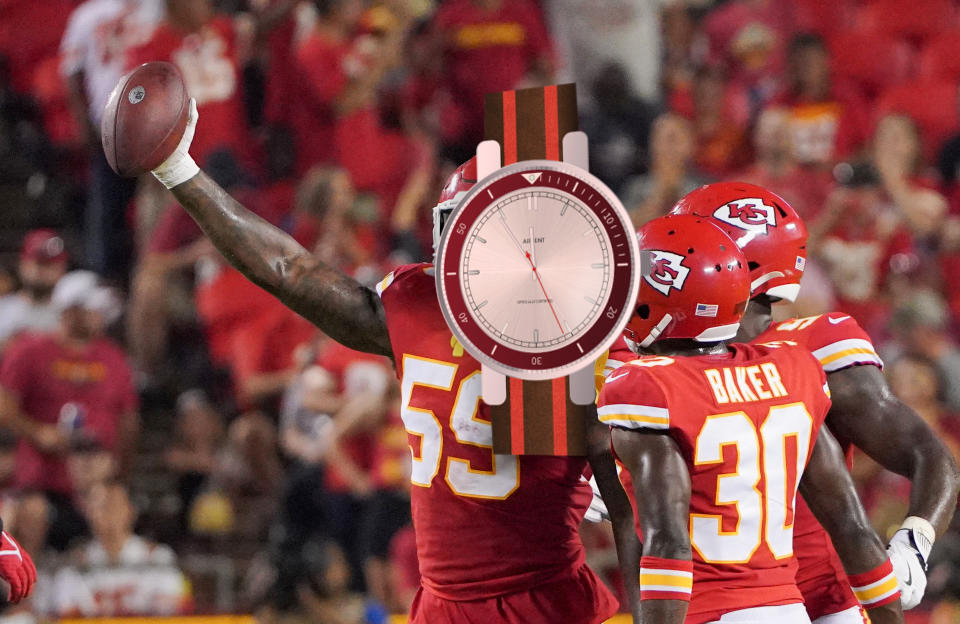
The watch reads **11:54:26**
